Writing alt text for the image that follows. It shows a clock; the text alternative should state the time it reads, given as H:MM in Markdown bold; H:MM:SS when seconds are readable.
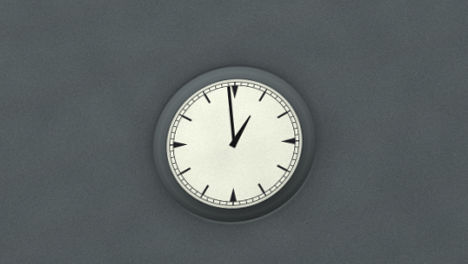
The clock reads **12:59**
